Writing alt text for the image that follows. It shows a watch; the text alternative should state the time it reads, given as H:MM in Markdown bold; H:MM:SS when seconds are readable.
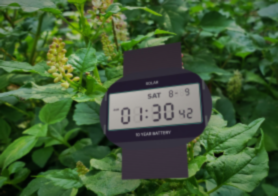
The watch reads **1:30:42**
